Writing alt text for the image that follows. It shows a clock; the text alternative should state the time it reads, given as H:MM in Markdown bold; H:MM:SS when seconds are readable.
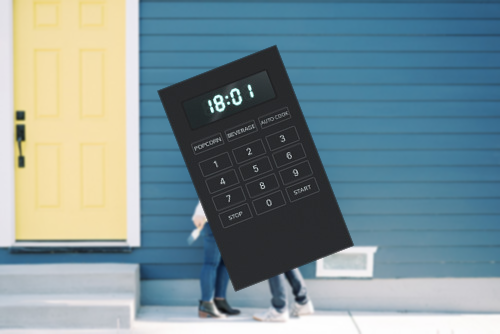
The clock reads **18:01**
